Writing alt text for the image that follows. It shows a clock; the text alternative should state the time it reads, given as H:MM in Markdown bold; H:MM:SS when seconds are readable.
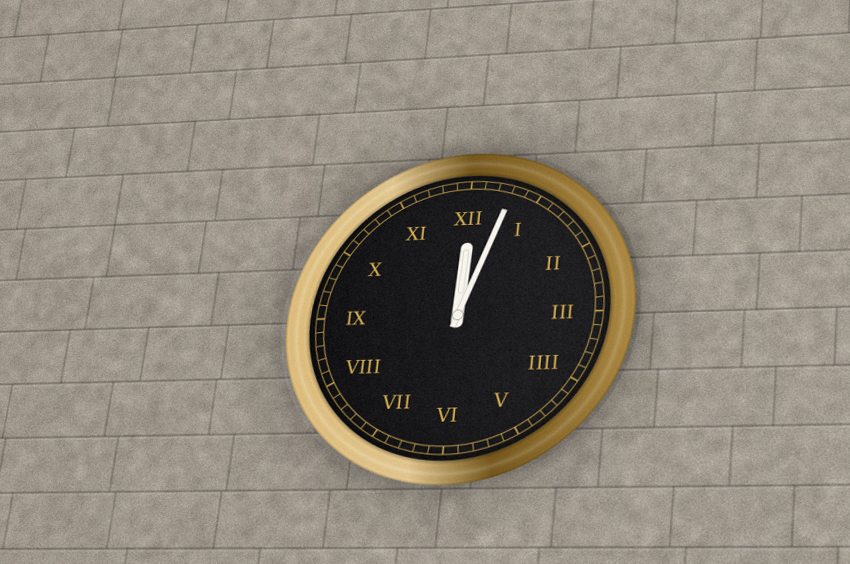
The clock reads **12:03**
